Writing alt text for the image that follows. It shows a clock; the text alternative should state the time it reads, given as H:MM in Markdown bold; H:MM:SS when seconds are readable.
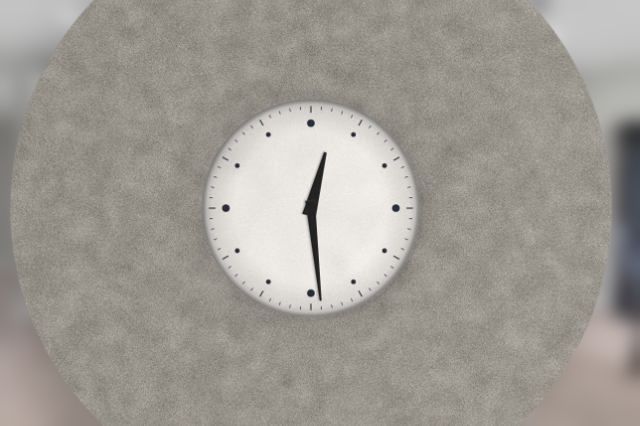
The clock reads **12:29**
